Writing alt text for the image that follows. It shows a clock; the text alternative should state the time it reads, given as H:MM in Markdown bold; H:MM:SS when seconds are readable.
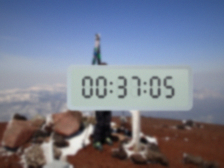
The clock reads **0:37:05**
